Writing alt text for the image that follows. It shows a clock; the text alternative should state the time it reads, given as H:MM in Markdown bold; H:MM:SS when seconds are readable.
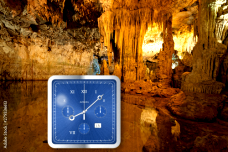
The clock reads **8:08**
